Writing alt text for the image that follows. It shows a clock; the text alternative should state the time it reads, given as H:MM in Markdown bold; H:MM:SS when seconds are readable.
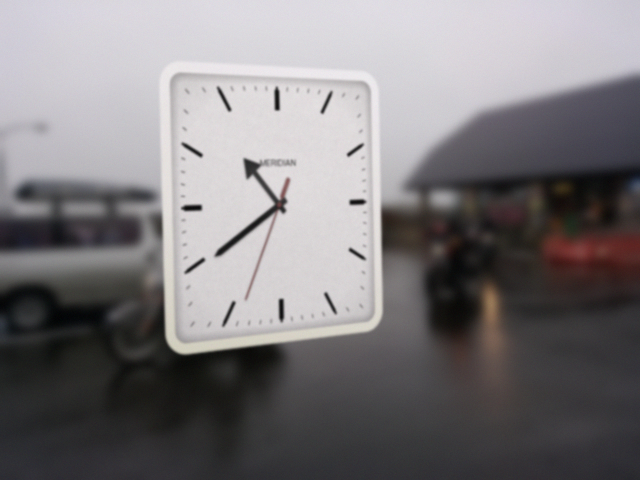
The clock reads **10:39:34**
